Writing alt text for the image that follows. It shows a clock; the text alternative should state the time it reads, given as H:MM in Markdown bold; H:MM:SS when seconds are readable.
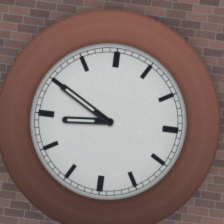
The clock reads **8:50**
